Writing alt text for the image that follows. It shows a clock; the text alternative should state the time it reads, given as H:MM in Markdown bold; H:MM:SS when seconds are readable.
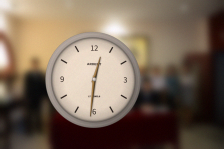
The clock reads **12:31**
